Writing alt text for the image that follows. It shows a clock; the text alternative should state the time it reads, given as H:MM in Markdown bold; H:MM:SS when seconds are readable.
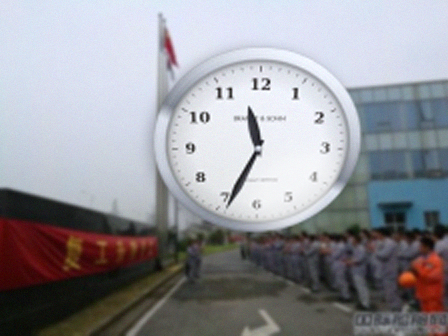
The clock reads **11:34**
